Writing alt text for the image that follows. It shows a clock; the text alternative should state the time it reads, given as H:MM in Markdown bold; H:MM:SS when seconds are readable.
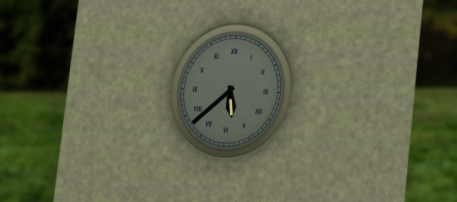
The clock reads **5:38**
